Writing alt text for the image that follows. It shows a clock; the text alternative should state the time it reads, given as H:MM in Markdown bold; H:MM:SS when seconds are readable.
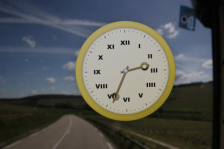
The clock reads **2:34**
